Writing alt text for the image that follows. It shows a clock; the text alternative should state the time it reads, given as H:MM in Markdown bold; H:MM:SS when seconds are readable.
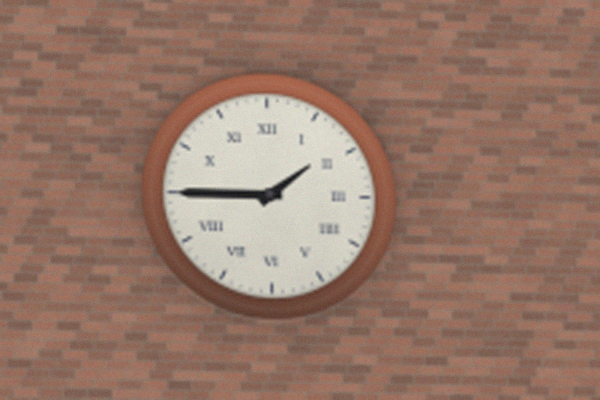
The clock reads **1:45**
